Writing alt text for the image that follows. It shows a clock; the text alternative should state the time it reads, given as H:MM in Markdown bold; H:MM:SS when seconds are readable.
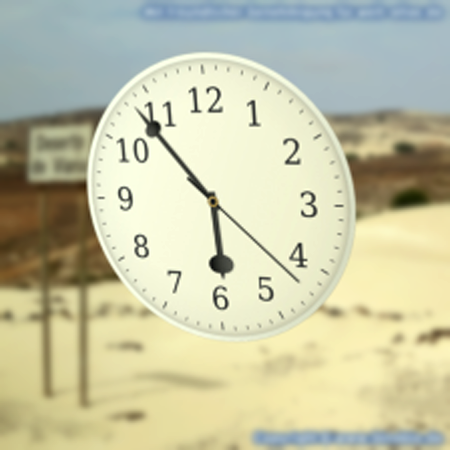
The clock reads **5:53:22**
